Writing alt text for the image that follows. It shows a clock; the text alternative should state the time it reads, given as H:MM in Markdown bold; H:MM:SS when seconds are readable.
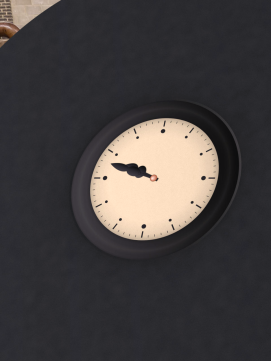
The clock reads **9:48**
